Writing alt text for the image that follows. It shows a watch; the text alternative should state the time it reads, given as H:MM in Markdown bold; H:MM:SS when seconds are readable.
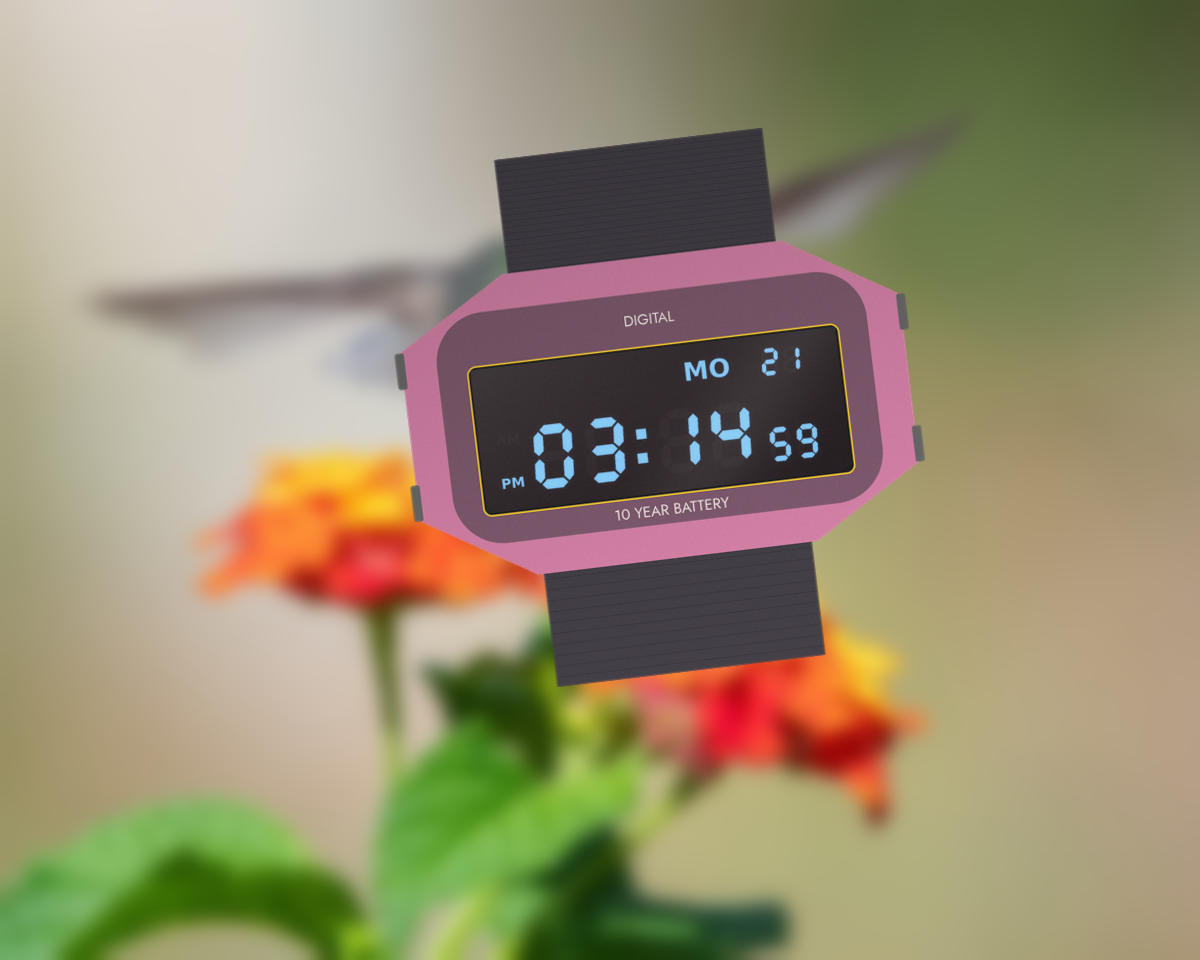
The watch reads **3:14:59**
